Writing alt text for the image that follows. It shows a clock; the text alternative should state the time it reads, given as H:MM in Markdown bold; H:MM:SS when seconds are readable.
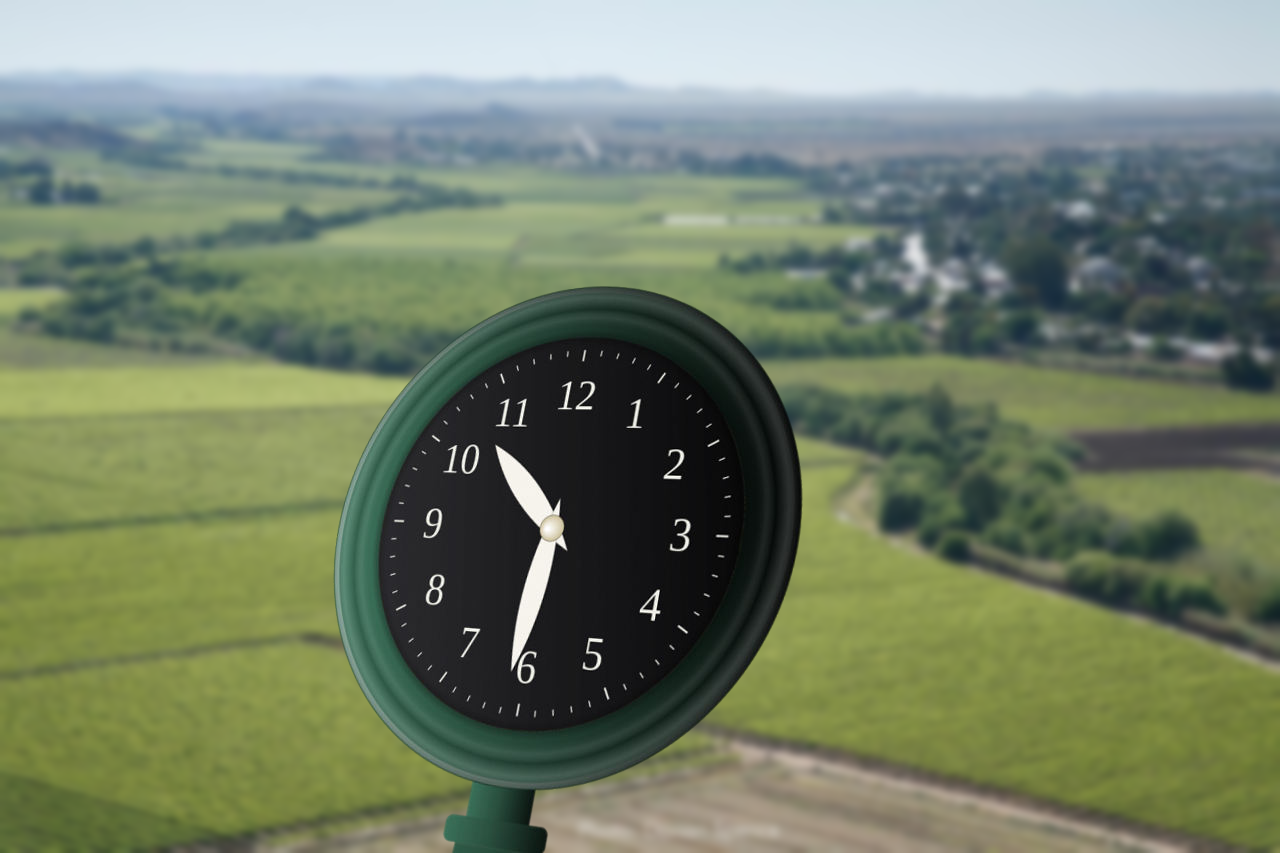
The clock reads **10:31**
